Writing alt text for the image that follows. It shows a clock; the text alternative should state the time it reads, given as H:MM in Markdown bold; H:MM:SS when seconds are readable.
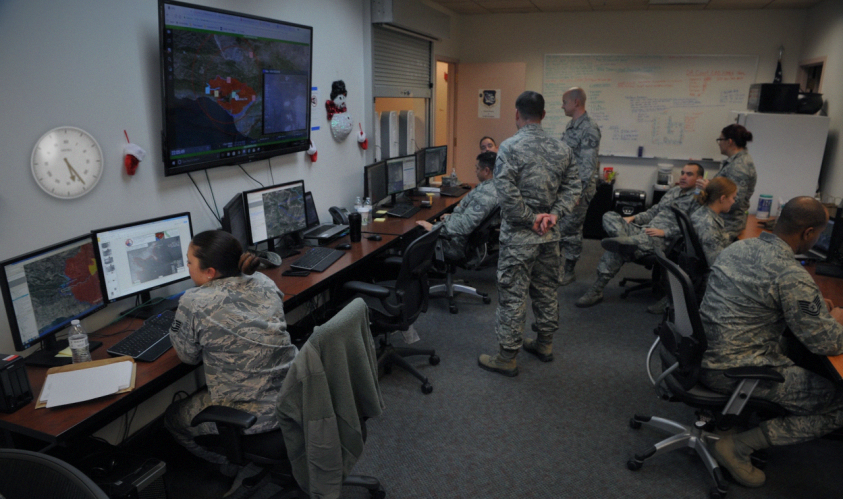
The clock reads **5:24**
